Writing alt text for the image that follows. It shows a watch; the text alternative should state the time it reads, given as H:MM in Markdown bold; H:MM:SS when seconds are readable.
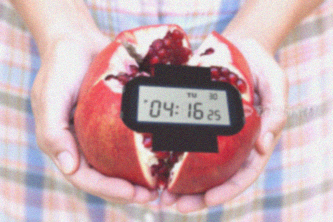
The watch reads **4:16:25**
